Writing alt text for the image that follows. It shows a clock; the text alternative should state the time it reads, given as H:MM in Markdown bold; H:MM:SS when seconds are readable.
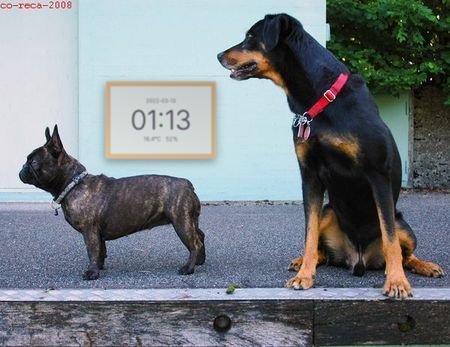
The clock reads **1:13**
